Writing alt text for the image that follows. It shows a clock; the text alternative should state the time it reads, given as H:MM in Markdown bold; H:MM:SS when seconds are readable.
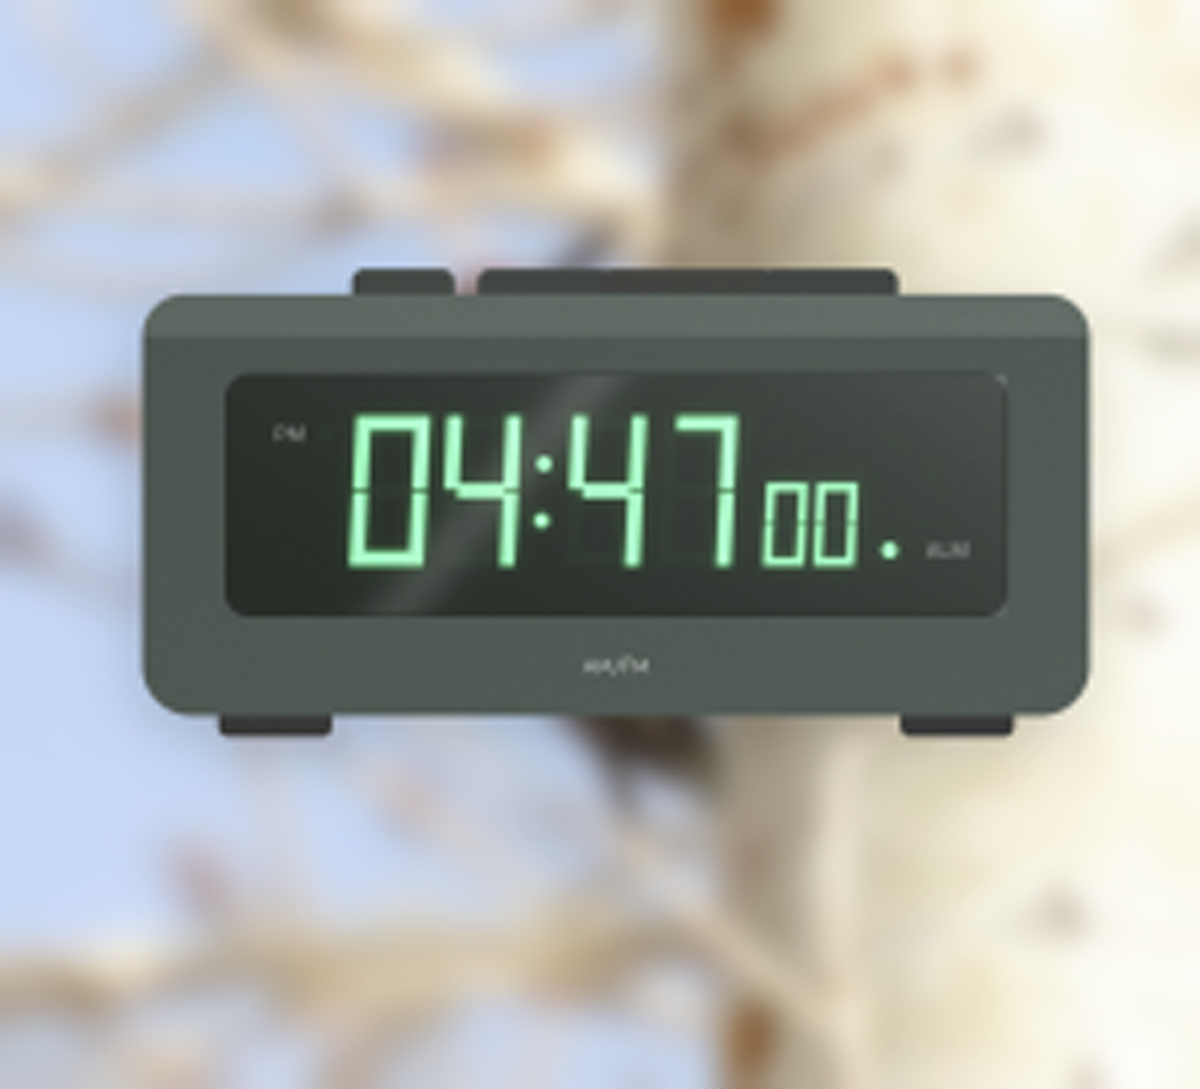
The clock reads **4:47:00**
